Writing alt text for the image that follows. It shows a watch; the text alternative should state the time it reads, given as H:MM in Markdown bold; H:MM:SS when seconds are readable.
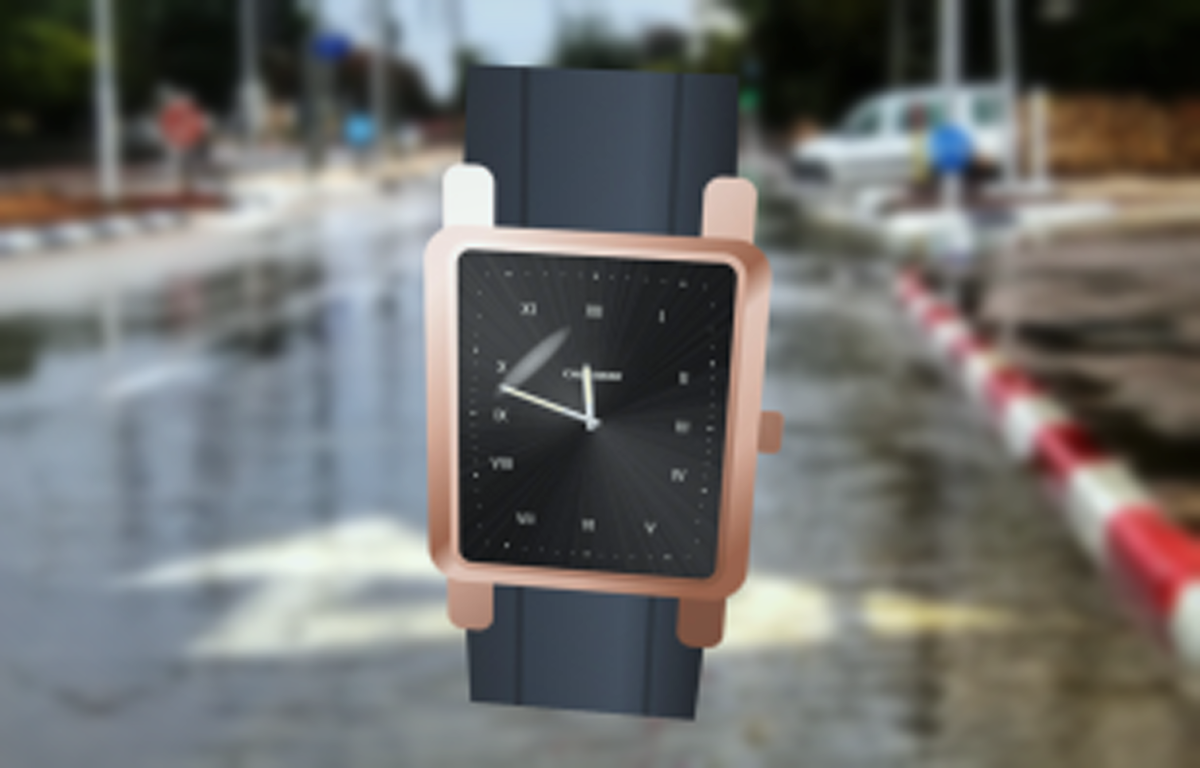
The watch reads **11:48**
